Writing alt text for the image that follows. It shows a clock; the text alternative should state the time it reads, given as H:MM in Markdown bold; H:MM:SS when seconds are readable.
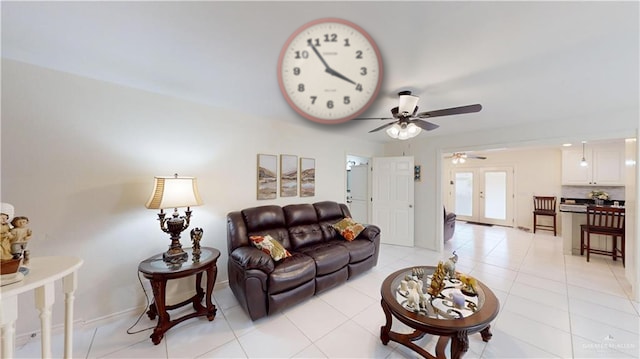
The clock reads **3:54**
